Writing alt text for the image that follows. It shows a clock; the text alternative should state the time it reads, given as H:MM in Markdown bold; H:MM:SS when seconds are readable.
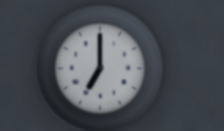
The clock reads **7:00**
